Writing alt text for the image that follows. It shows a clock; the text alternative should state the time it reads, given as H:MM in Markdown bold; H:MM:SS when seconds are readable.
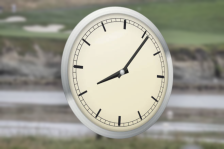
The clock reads **8:06**
